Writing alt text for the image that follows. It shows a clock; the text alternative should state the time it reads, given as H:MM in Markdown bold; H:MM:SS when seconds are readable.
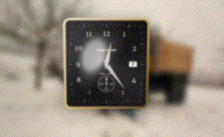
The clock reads **12:24**
